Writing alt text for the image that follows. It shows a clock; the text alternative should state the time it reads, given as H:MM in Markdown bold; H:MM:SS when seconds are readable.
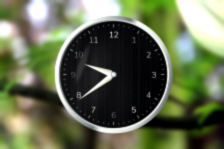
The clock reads **9:39**
